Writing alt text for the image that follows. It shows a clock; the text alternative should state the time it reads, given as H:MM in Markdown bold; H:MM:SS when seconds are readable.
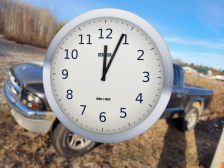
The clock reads **12:04**
